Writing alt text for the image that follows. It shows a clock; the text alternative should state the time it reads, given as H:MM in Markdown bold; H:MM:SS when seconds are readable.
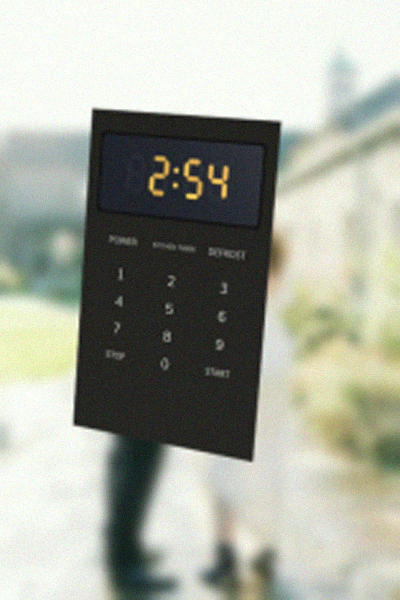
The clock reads **2:54**
